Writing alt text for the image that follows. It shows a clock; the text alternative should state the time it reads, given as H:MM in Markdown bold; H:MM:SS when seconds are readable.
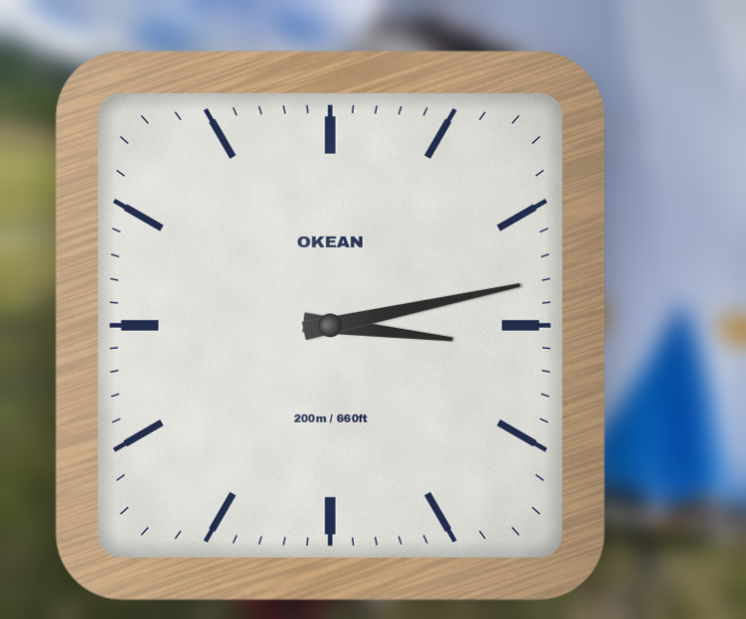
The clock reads **3:13**
